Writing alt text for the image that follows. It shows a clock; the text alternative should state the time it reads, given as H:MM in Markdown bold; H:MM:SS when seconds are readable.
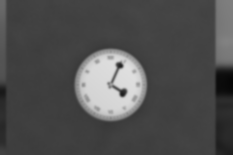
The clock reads **4:04**
